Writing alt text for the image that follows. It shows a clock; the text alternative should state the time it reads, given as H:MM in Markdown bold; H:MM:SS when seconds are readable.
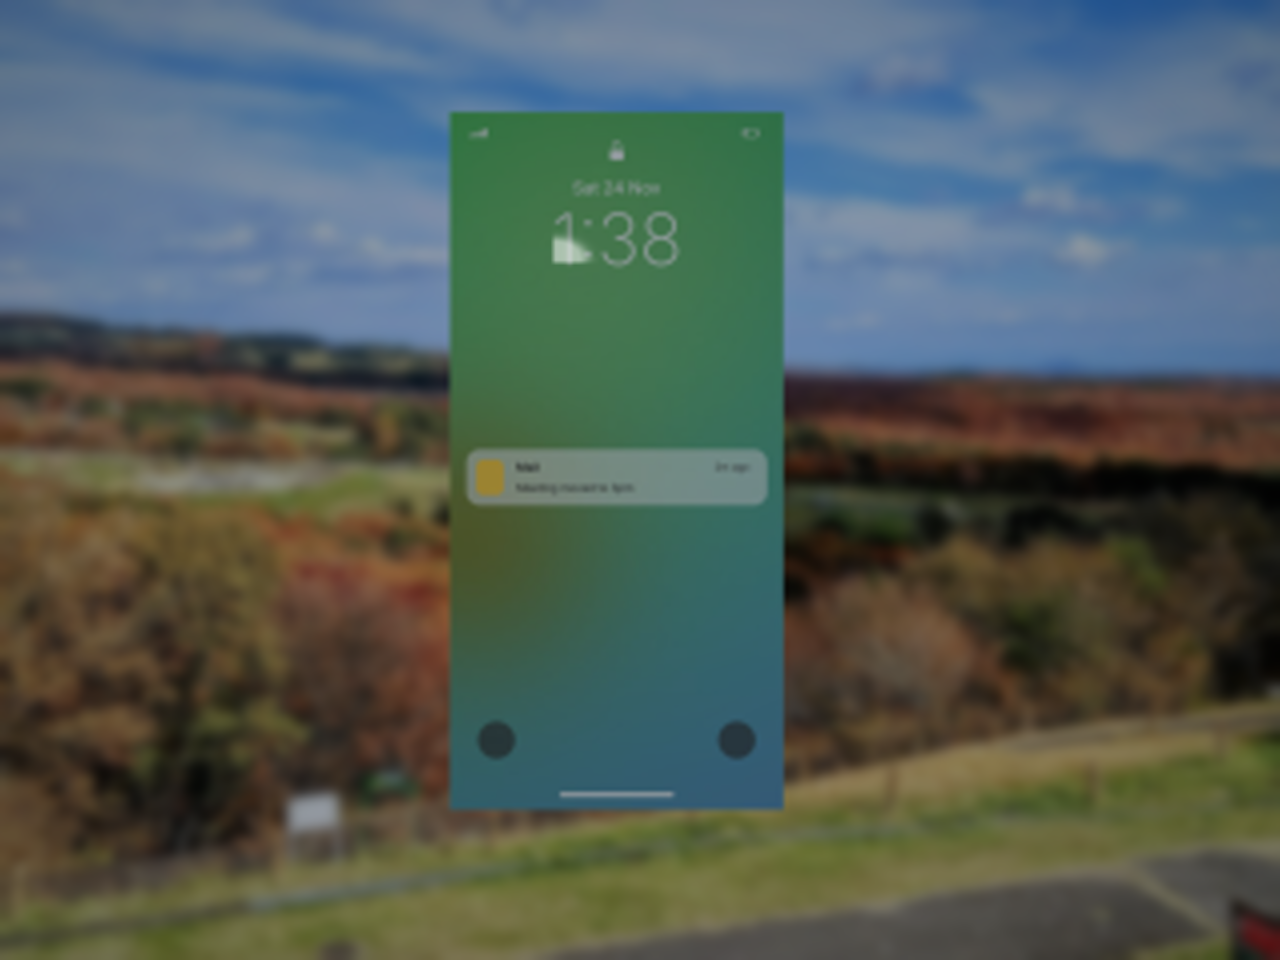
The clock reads **1:38**
